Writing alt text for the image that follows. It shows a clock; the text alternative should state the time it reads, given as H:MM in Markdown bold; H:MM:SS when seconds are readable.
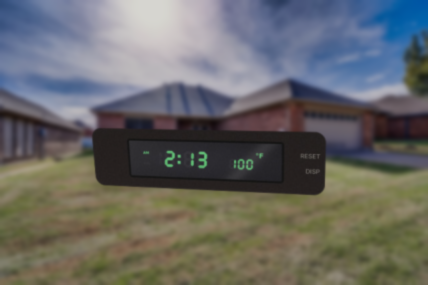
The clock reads **2:13**
